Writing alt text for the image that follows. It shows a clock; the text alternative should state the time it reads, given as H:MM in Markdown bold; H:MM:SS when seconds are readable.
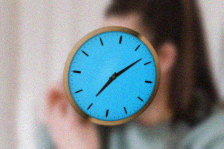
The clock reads **7:08**
